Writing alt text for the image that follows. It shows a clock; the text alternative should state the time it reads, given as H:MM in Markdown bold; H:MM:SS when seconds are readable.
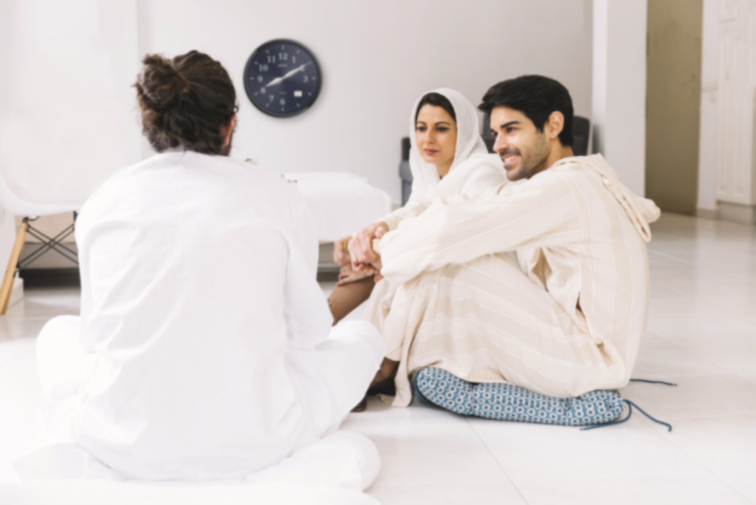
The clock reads **8:10**
